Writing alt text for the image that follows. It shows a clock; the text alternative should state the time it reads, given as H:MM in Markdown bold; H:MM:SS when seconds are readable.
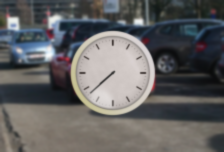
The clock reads **7:38**
